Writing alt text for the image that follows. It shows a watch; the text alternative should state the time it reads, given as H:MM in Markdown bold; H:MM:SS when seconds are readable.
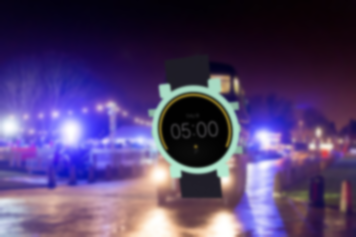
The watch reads **5:00**
